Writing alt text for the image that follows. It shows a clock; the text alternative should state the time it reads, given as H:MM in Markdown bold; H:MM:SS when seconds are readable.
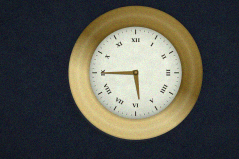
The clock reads **5:45**
